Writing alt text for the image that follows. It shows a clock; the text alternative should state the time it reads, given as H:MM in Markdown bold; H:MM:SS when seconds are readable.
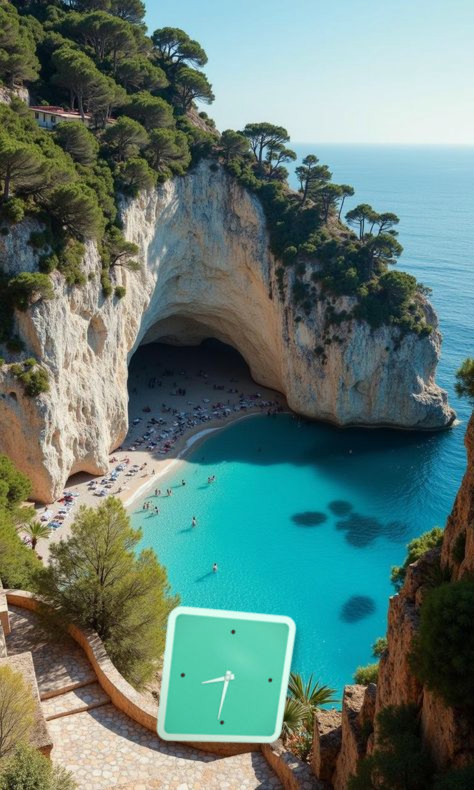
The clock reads **8:31**
